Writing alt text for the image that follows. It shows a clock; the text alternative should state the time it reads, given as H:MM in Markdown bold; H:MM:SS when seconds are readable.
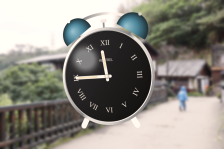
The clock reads **11:45**
